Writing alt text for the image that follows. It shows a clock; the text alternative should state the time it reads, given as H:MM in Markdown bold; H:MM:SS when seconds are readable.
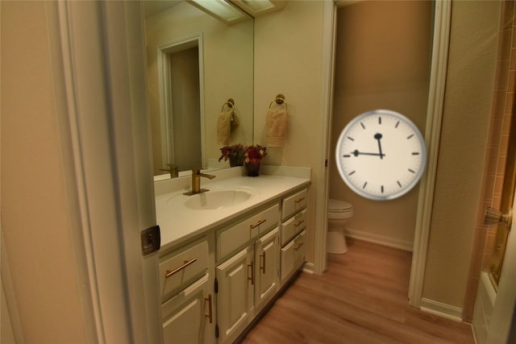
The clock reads **11:46**
